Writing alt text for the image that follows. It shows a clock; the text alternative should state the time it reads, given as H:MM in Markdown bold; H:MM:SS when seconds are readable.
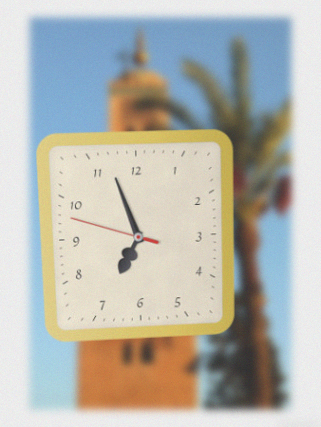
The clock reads **6:56:48**
